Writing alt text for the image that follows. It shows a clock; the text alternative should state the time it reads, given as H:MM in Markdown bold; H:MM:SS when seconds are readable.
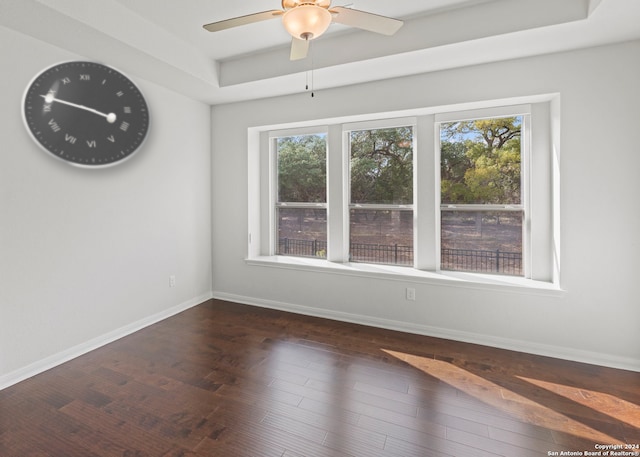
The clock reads **3:48**
